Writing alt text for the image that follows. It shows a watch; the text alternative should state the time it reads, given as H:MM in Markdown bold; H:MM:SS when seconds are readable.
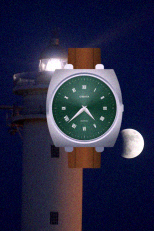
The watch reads **4:38**
